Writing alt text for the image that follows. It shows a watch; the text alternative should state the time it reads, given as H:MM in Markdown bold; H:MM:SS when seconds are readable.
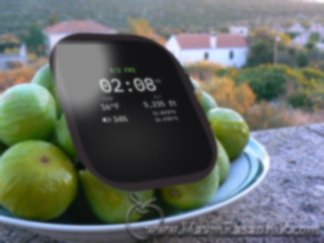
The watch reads **2:08**
